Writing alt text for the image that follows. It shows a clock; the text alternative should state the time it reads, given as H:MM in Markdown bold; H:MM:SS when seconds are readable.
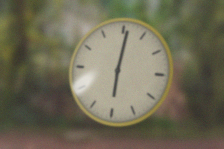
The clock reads **6:01**
